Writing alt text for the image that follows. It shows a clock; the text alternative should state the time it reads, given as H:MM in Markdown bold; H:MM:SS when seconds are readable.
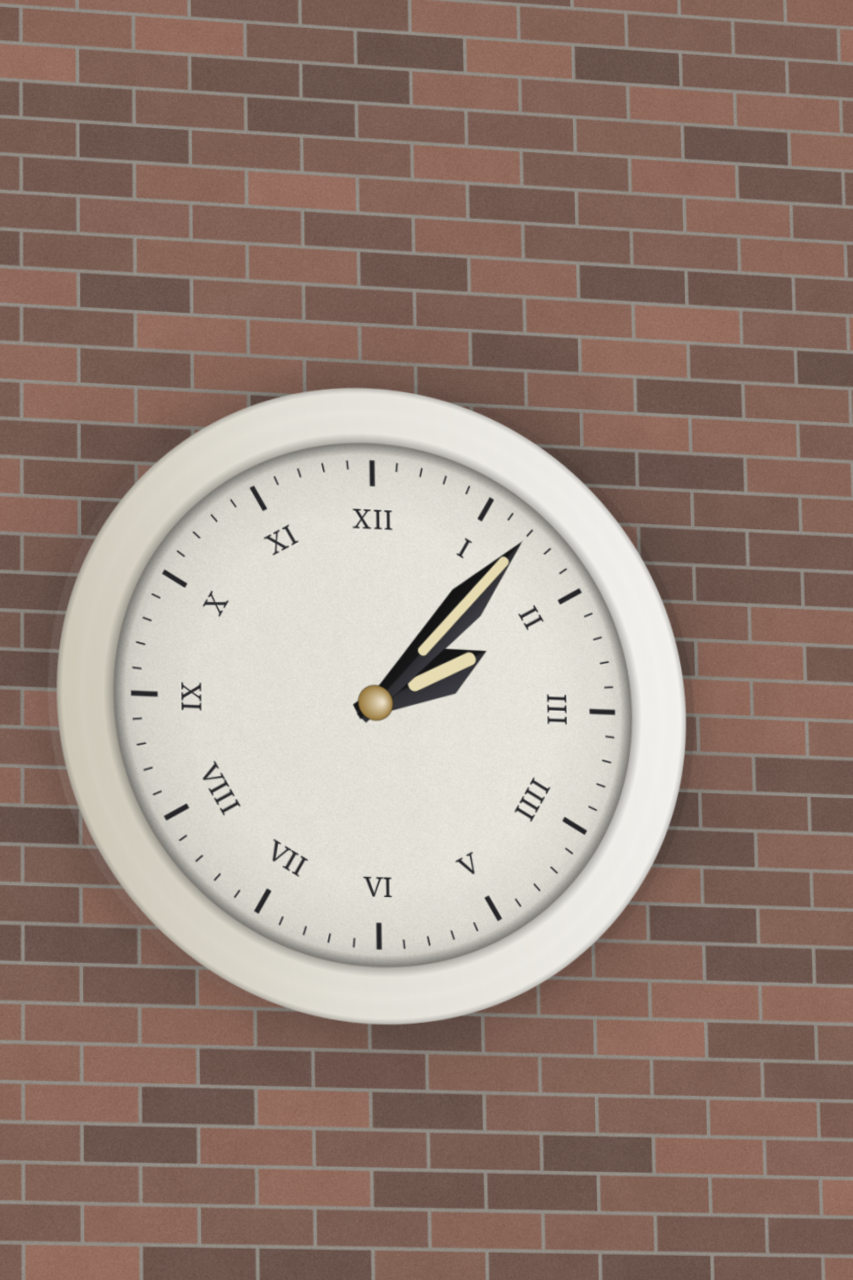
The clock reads **2:07**
